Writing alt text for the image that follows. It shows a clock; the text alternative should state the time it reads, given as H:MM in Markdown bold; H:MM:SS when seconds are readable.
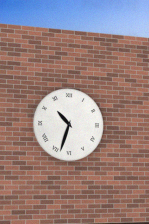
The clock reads **10:33**
